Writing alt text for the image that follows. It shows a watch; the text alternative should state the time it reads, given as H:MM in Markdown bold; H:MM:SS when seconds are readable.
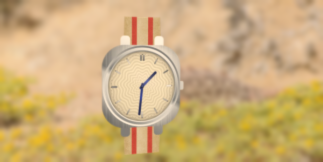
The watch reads **1:31**
